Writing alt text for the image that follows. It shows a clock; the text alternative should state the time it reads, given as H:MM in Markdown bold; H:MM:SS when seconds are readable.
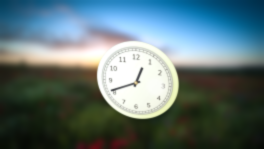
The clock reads **12:41**
